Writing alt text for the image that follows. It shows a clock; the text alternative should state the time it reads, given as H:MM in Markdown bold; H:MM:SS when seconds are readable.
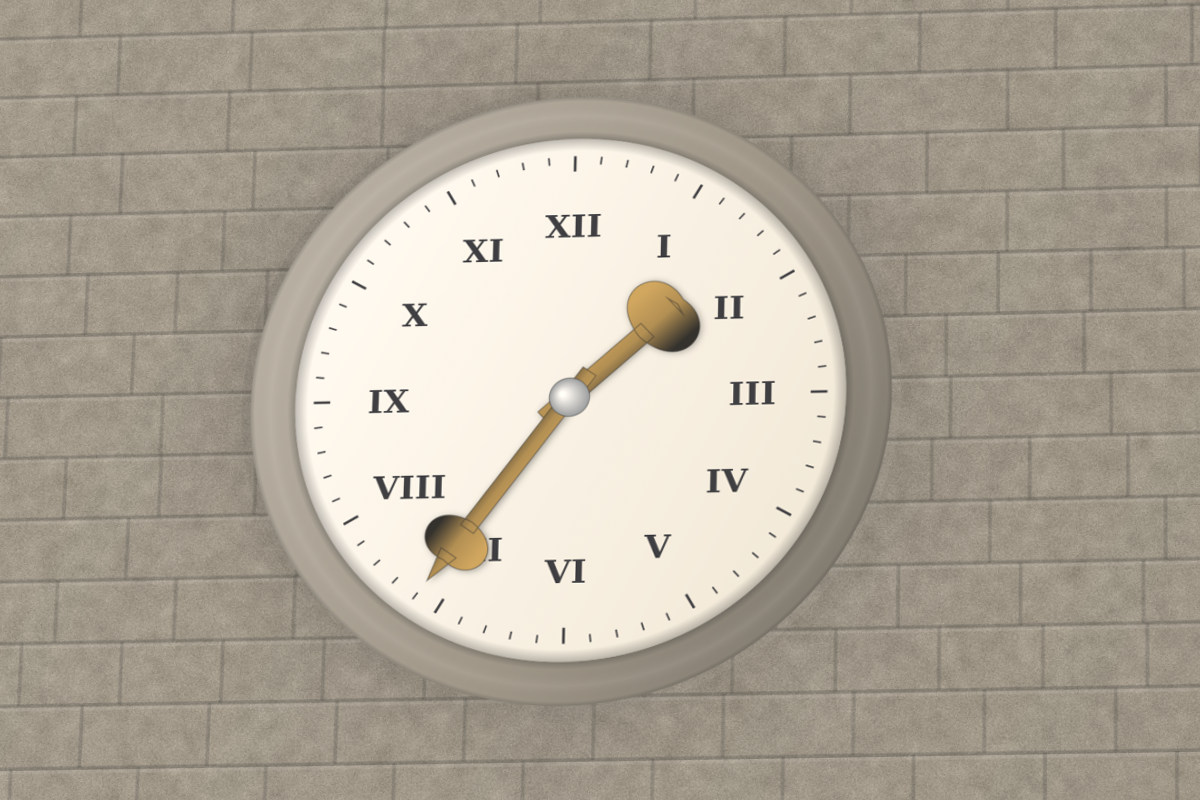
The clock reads **1:36**
